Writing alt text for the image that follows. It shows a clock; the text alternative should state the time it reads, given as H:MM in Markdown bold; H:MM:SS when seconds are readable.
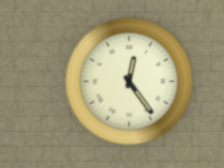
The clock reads **12:24**
